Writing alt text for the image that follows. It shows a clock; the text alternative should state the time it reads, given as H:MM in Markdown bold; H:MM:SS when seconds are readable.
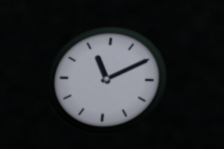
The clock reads **11:10**
